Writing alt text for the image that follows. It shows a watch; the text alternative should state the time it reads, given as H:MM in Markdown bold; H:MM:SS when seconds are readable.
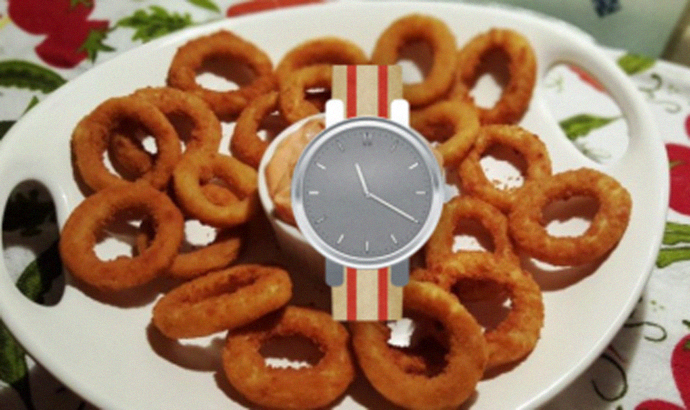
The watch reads **11:20**
